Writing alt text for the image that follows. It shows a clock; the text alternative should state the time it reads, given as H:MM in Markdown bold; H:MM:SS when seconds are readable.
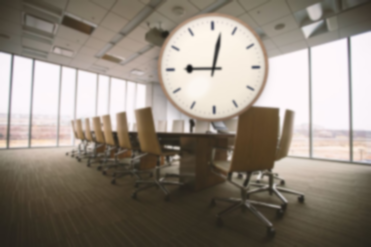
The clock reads **9:02**
